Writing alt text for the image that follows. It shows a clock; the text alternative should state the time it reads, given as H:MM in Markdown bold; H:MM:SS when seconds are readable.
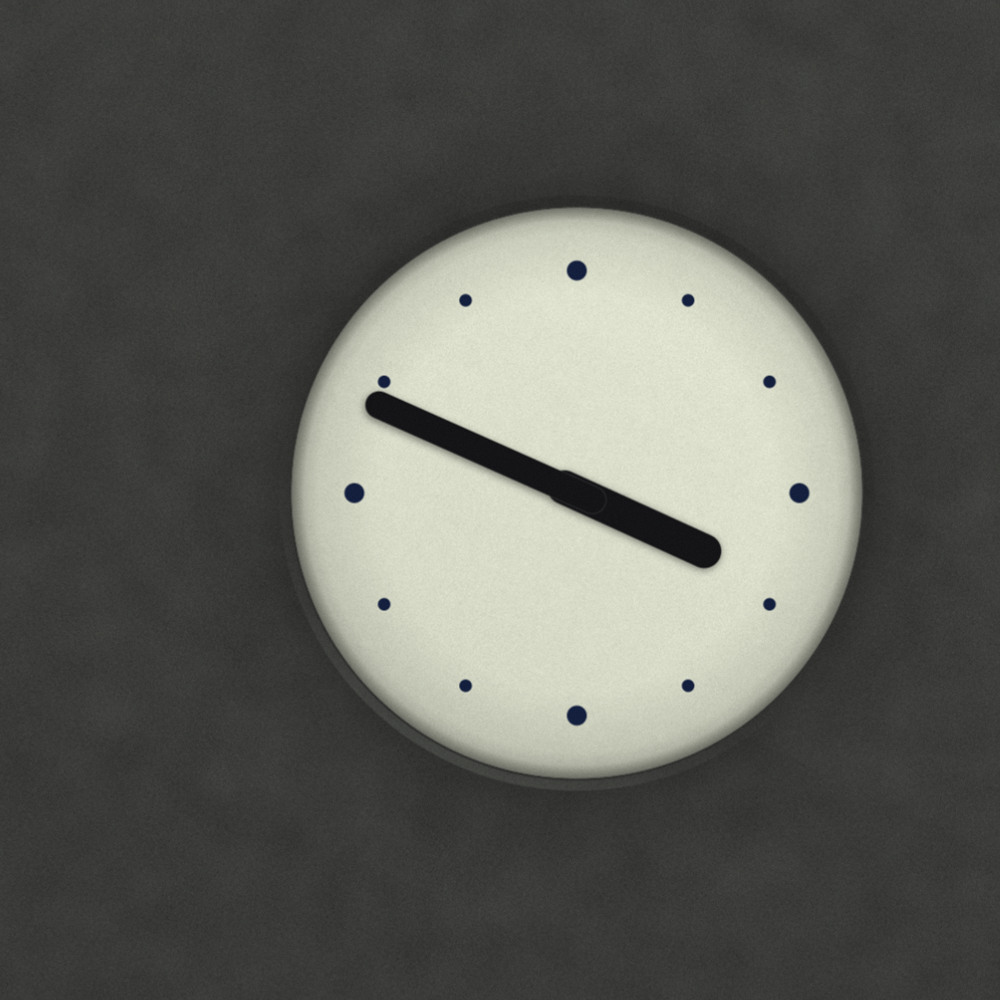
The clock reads **3:49**
